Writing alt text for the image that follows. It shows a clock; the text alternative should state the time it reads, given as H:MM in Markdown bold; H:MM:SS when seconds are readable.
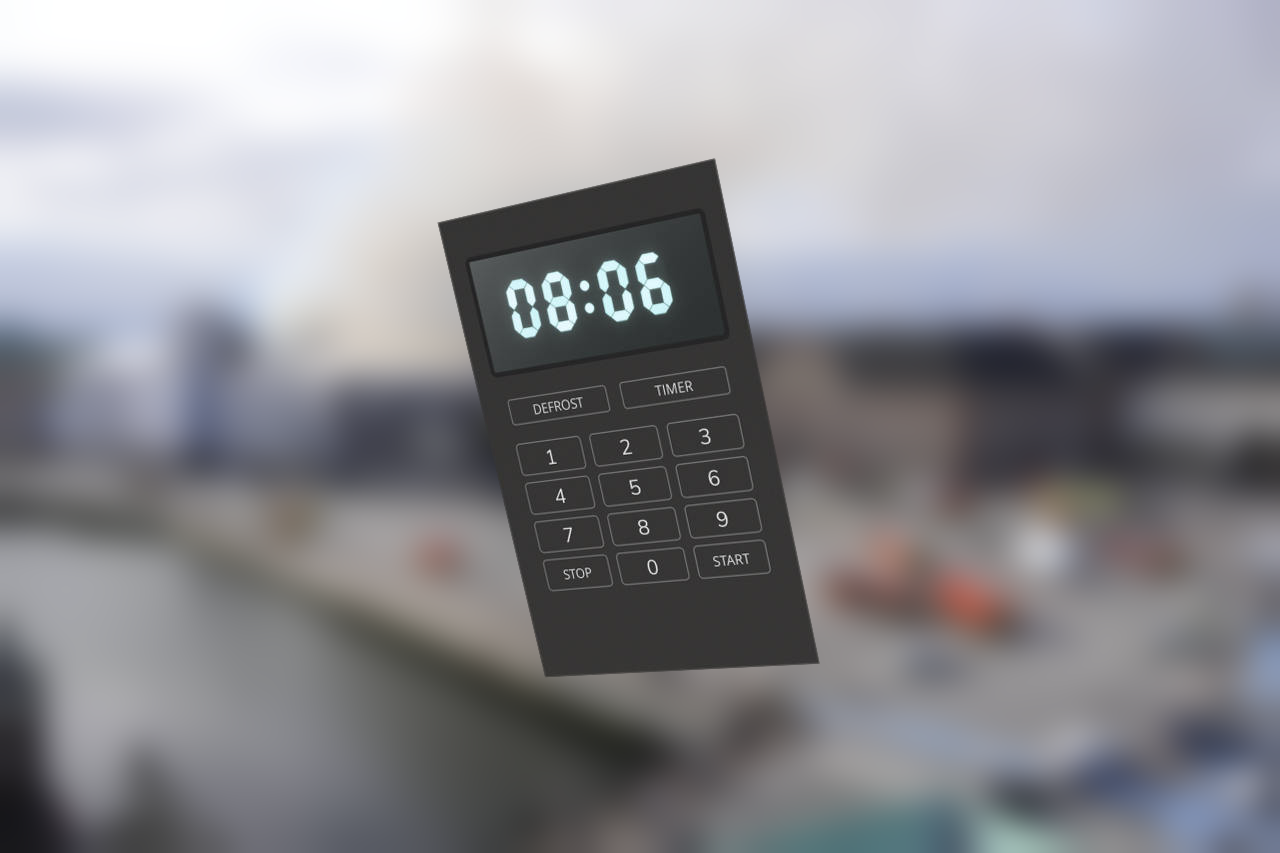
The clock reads **8:06**
